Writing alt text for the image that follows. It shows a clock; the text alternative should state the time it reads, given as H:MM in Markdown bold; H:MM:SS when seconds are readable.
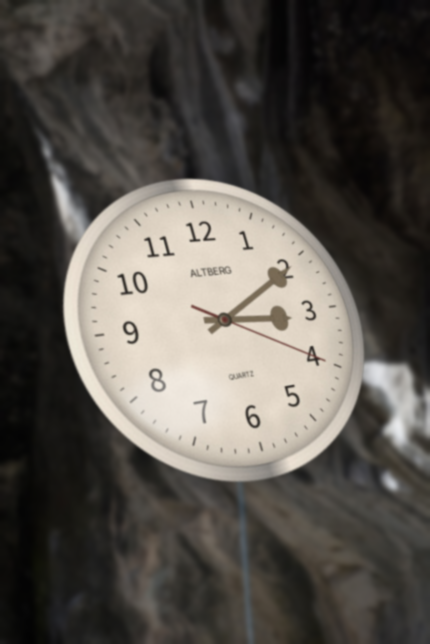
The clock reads **3:10:20**
